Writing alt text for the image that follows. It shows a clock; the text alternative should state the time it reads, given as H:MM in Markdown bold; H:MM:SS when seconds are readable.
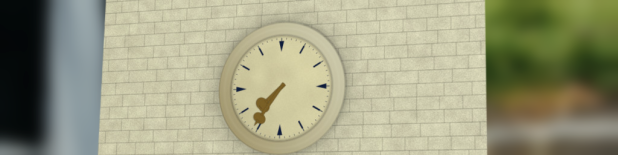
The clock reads **7:36**
